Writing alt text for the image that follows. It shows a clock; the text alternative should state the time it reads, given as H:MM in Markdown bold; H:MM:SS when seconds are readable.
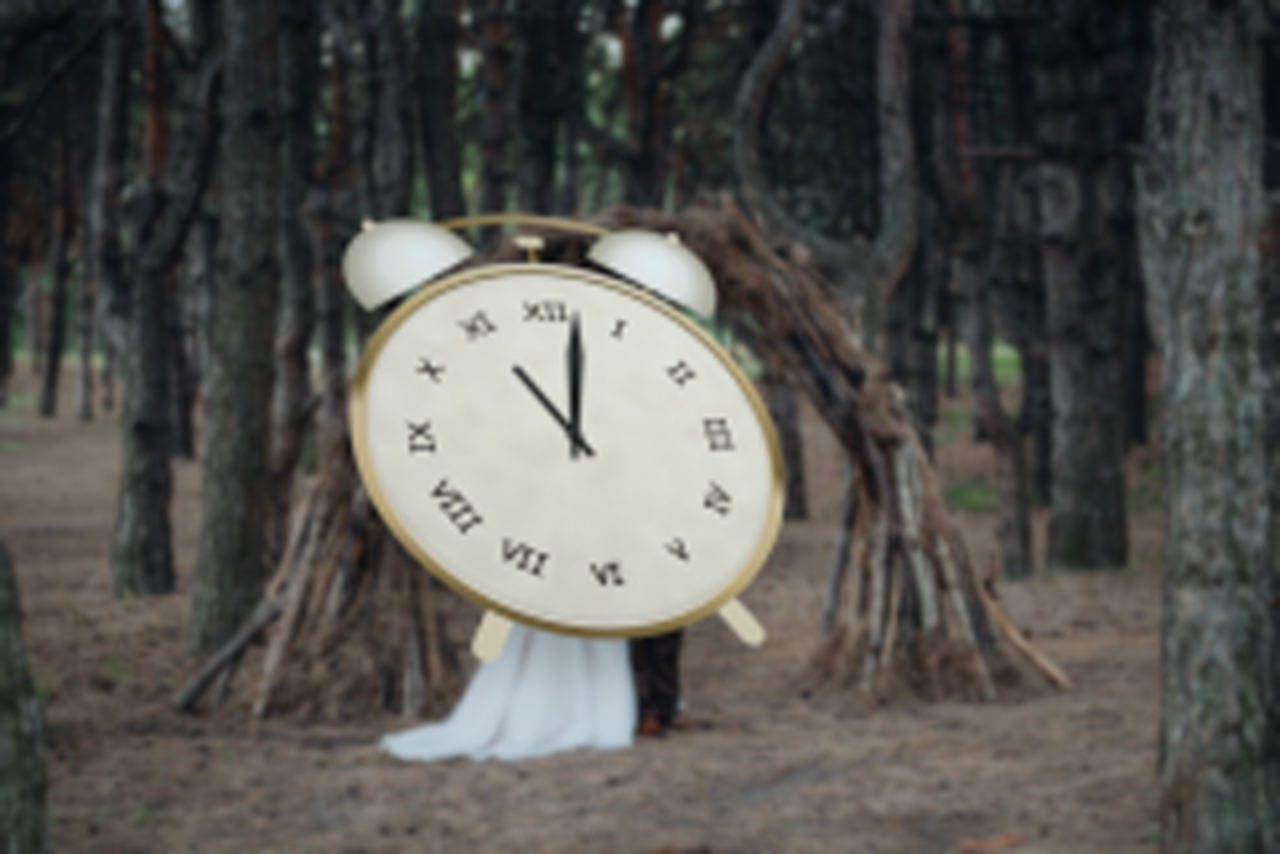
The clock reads **11:02**
